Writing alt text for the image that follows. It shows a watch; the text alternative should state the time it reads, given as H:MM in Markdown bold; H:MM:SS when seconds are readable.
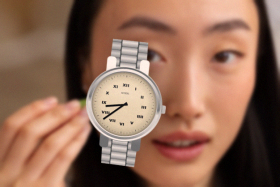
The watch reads **8:38**
